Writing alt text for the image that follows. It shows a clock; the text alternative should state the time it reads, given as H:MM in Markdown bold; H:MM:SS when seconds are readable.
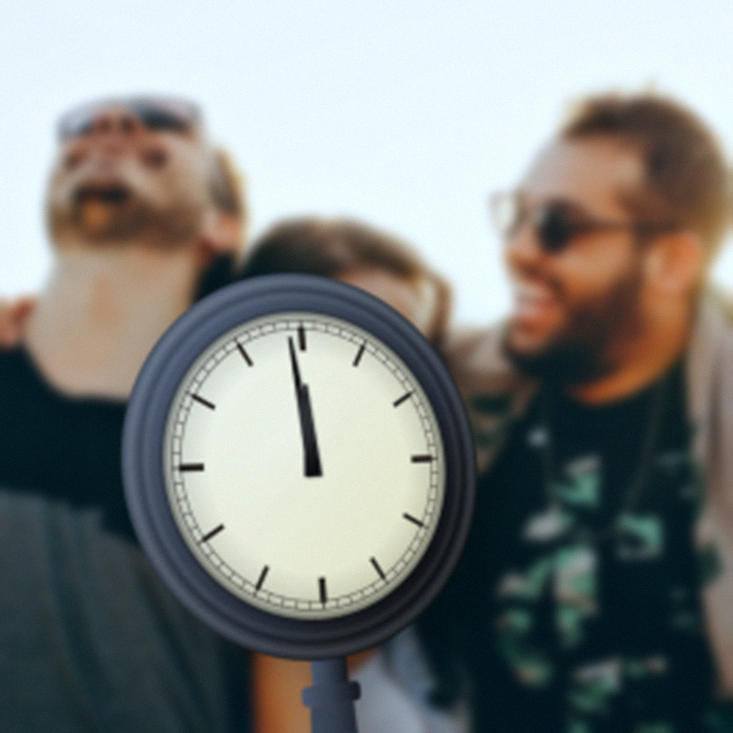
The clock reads **11:59**
